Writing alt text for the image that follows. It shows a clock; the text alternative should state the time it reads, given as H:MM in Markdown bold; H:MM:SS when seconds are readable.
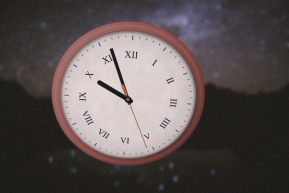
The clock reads **9:56:26**
